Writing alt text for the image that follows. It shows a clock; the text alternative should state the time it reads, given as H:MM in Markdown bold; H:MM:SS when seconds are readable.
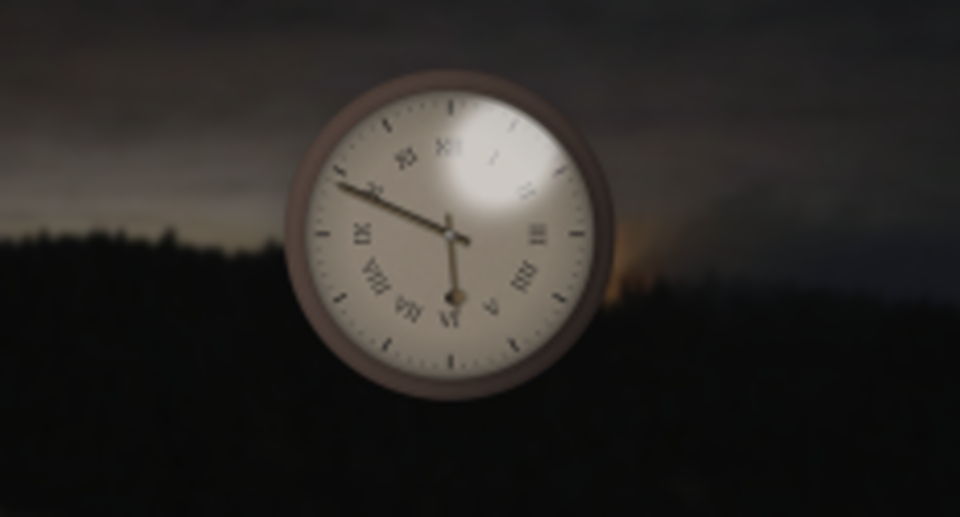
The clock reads **5:49**
